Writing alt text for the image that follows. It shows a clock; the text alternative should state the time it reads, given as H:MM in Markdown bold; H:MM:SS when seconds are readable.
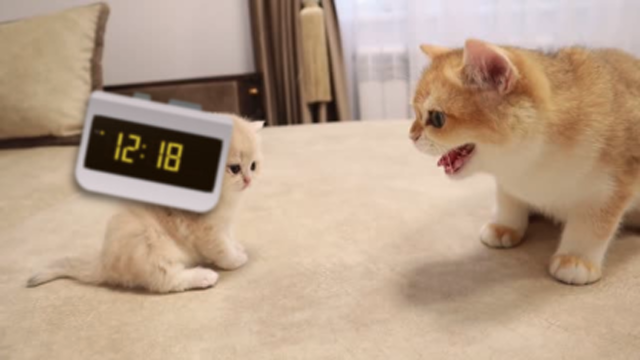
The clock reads **12:18**
